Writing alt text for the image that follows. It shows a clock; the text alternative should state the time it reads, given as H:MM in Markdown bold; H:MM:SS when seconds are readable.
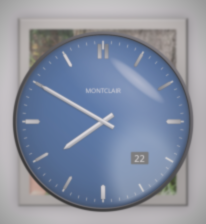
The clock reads **7:50**
